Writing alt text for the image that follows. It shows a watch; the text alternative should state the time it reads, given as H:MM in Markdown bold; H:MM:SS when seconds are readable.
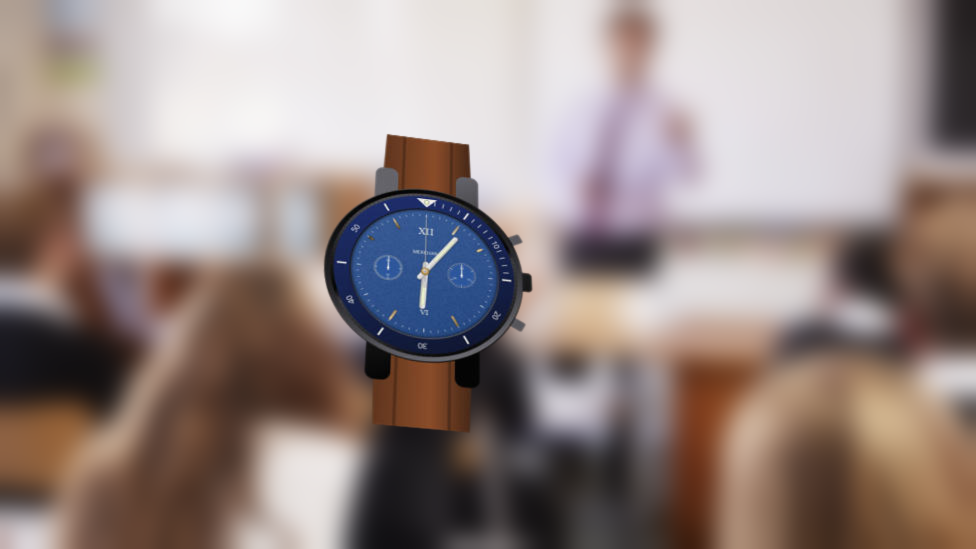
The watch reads **6:06**
